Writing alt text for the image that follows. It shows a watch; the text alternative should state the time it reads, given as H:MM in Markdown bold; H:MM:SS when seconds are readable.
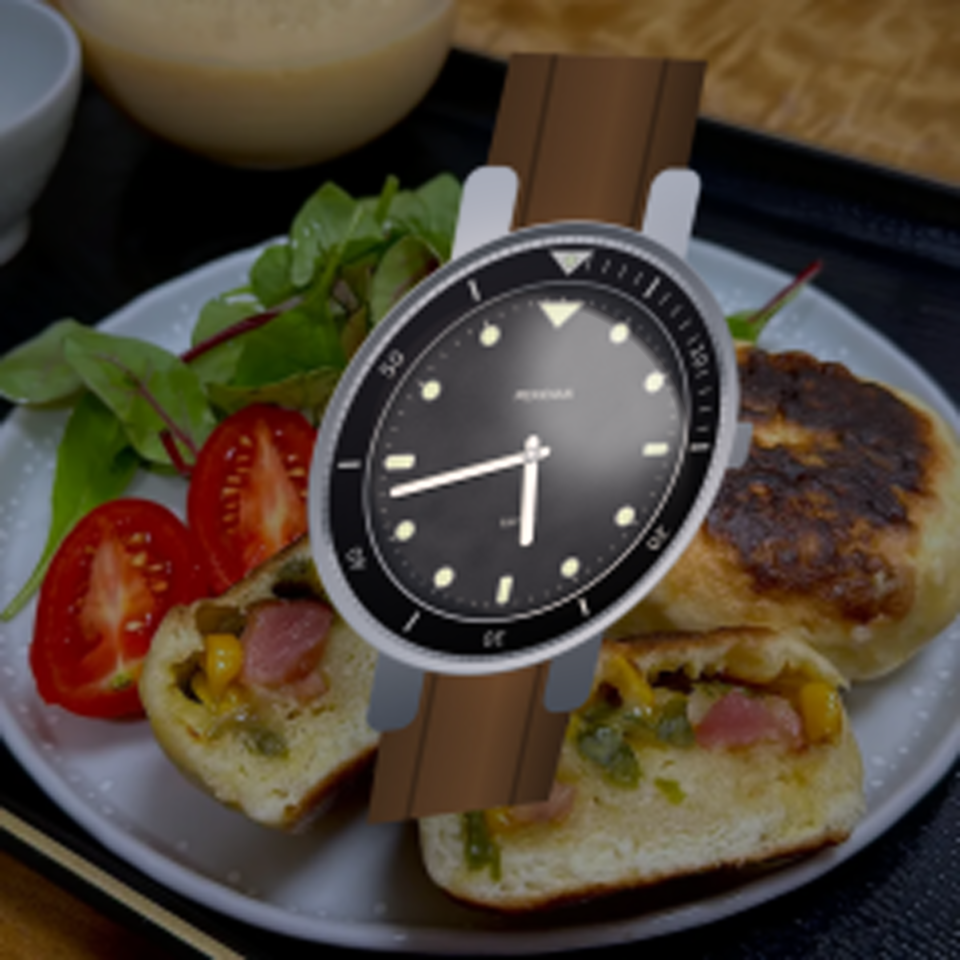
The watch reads **5:43**
